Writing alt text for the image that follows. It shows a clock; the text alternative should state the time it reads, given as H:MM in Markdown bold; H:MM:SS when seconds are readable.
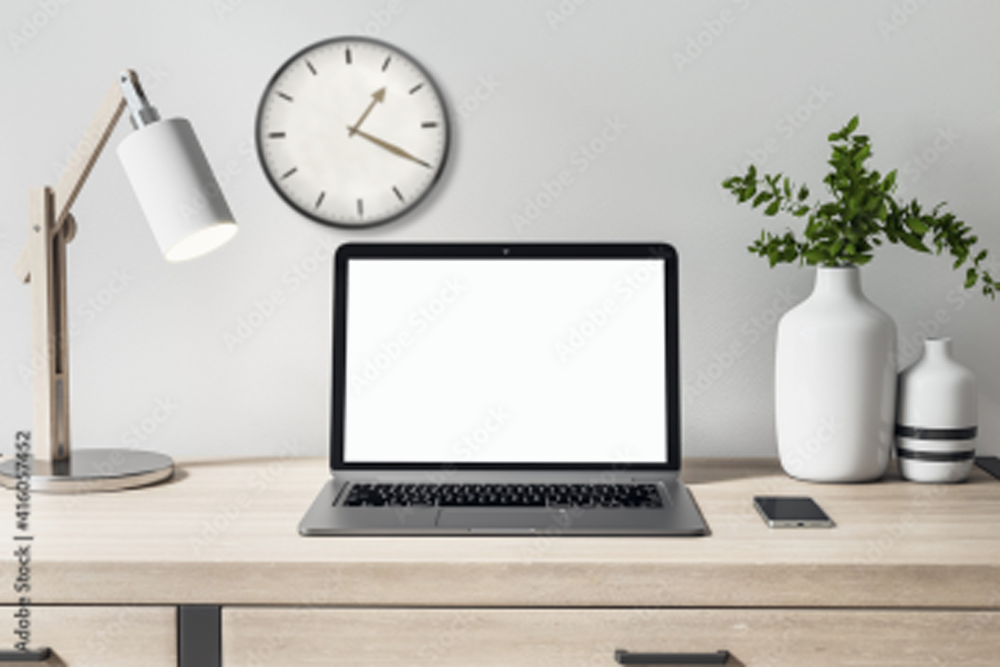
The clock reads **1:20**
